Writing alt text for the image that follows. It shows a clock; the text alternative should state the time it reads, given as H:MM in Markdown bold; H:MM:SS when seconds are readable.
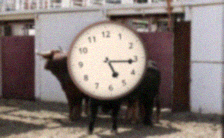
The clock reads **5:16**
